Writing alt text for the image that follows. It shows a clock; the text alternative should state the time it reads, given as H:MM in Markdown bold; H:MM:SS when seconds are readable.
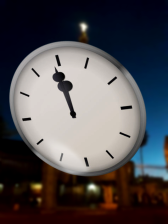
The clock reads **11:59**
